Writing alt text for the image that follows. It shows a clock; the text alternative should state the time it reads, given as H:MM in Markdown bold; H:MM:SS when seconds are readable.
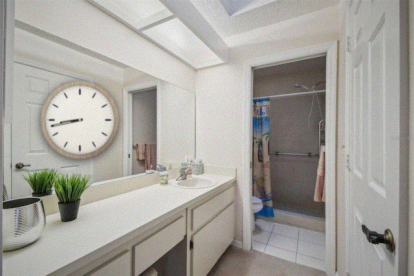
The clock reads **8:43**
